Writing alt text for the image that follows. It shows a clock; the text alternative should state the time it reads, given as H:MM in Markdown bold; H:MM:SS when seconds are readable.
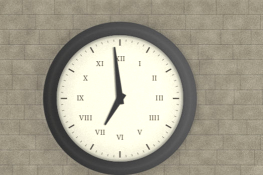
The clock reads **6:59**
